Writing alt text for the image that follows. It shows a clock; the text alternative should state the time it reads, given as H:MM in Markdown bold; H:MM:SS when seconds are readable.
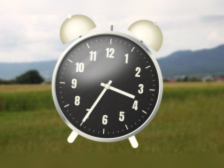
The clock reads **3:35**
